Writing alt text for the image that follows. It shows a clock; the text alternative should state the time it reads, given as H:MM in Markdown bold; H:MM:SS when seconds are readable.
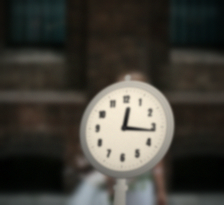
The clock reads **12:16**
